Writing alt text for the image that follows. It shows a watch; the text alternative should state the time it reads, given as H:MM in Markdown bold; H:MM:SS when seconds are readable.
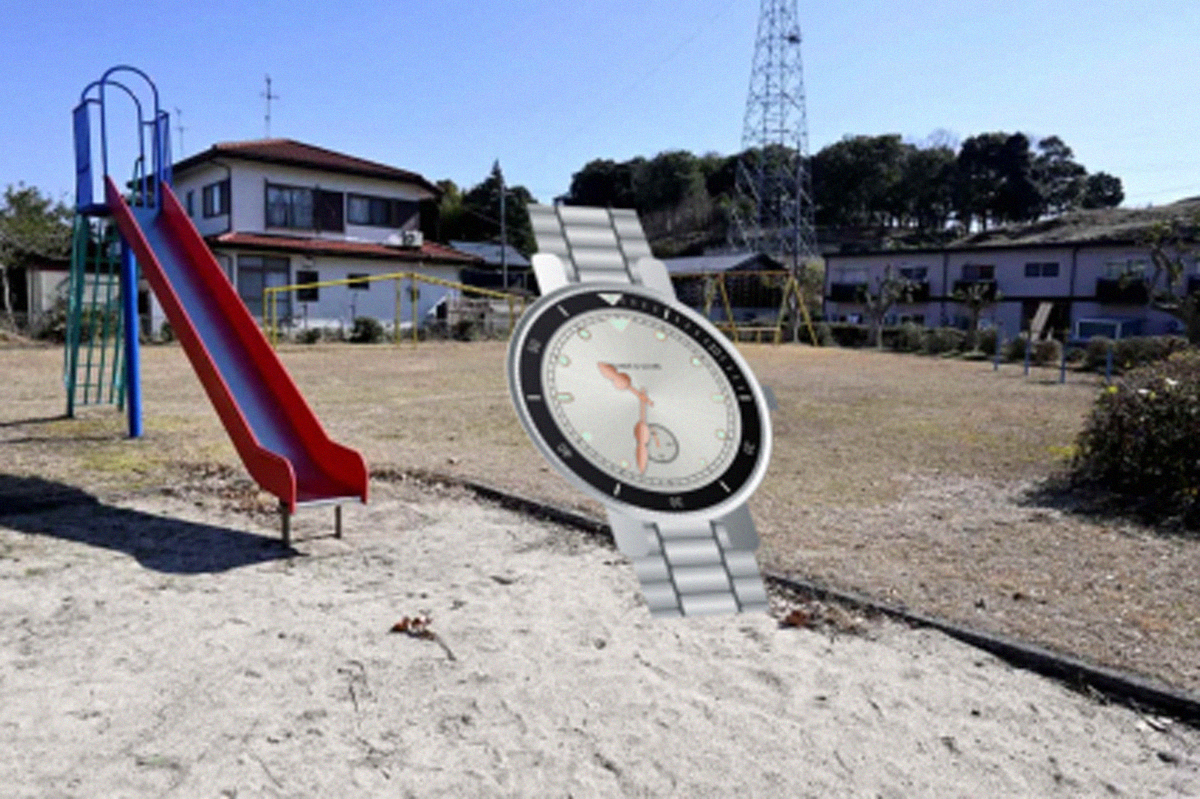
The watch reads **10:33**
